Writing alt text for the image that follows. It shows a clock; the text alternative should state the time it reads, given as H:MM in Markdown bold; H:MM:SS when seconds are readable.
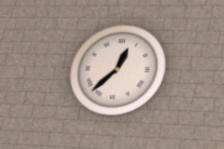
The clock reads **12:37**
